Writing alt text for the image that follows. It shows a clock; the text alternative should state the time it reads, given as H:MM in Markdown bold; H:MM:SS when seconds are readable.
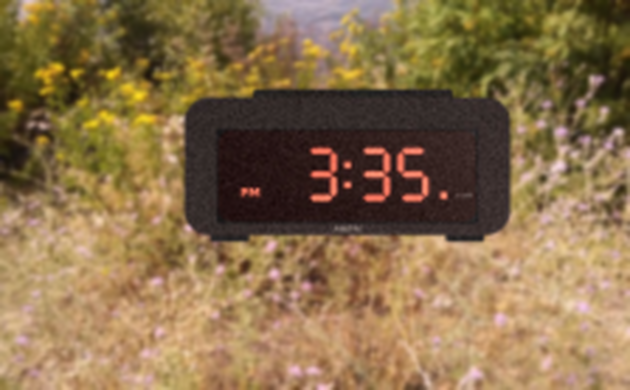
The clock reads **3:35**
